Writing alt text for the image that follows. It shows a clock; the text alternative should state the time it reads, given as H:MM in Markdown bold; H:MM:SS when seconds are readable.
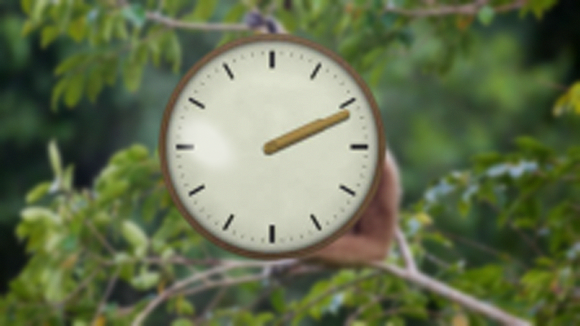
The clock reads **2:11**
